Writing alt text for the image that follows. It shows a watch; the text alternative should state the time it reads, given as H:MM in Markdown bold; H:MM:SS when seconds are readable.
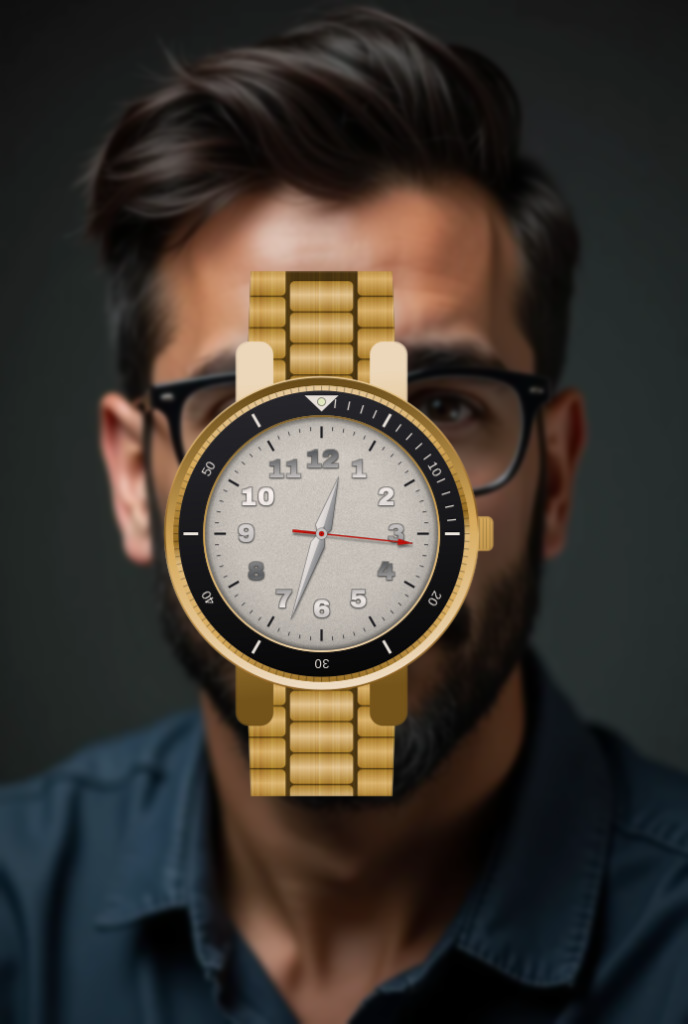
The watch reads **12:33:16**
